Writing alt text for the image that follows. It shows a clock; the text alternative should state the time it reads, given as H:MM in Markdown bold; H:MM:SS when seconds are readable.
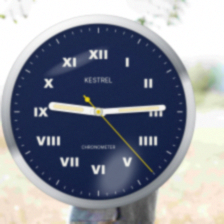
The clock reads **9:14:23**
